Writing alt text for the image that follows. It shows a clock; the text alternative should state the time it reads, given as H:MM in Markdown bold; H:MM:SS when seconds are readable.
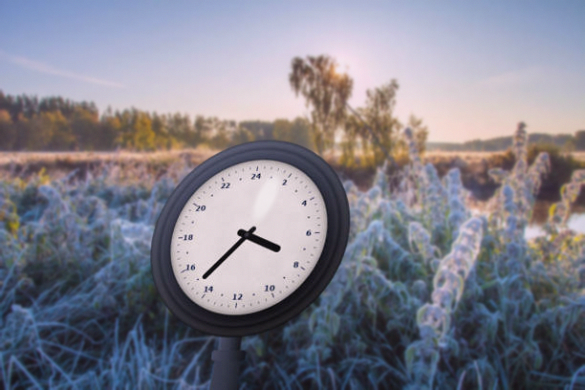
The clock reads **7:37**
